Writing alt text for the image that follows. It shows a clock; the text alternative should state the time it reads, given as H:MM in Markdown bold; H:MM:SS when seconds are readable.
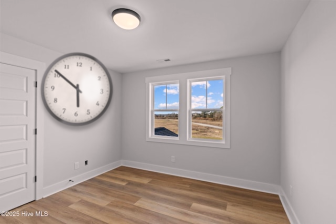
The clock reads **5:51**
